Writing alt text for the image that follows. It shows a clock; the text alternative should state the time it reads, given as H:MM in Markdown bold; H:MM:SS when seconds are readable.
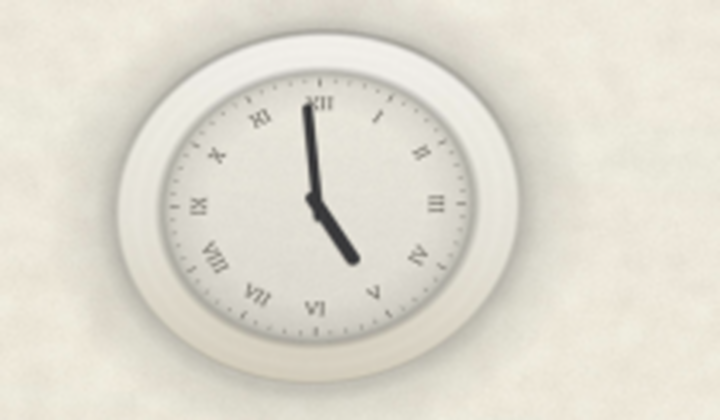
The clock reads **4:59**
